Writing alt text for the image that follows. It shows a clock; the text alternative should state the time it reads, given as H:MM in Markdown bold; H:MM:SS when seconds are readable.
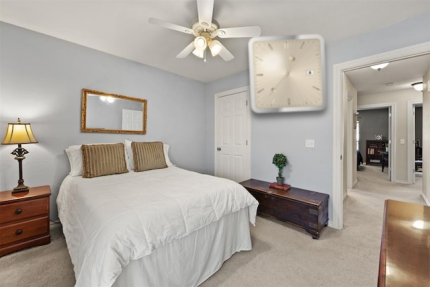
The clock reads **12:37**
